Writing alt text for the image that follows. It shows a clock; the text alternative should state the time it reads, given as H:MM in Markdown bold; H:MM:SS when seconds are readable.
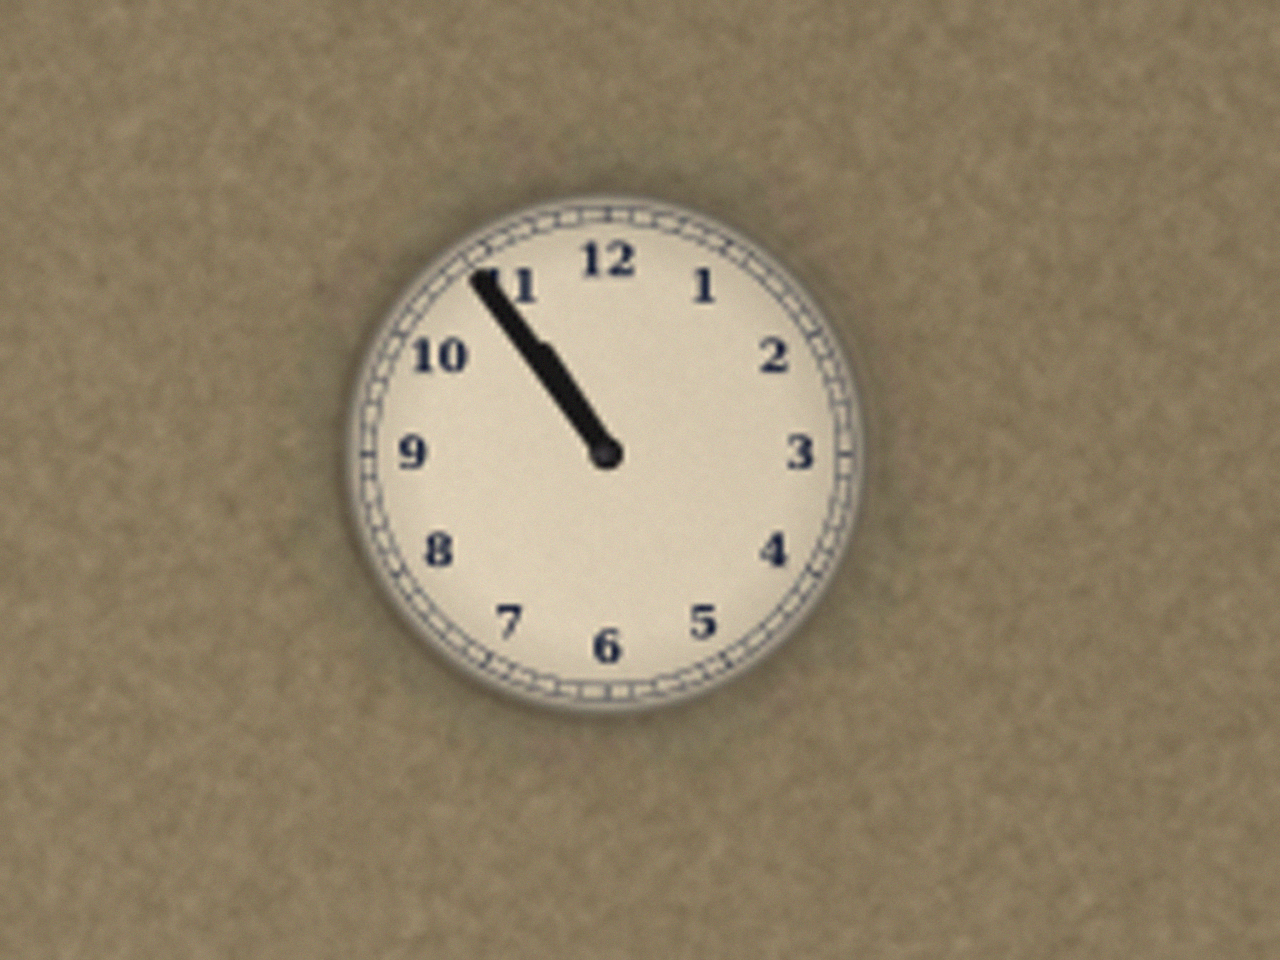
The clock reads **10:54**
